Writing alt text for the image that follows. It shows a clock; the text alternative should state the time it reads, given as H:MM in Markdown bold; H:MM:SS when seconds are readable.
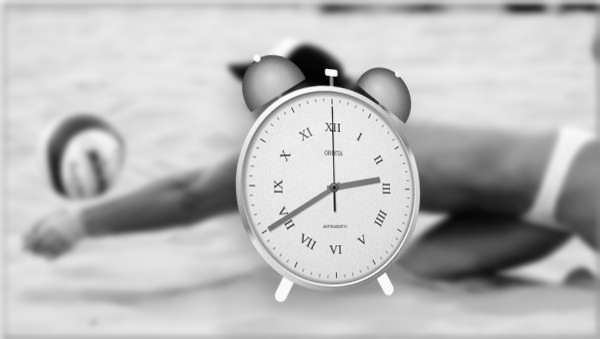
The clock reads **2:40:00**
